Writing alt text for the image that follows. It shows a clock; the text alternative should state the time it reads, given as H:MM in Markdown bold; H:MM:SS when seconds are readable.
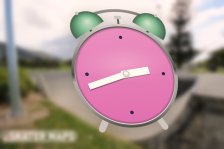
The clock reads **2:42**
